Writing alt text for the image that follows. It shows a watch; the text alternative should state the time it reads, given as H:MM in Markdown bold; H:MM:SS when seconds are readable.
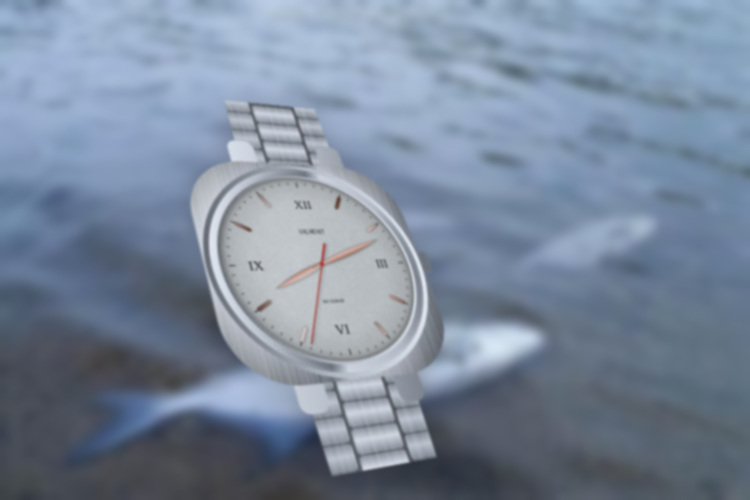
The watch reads **8:11:34**
